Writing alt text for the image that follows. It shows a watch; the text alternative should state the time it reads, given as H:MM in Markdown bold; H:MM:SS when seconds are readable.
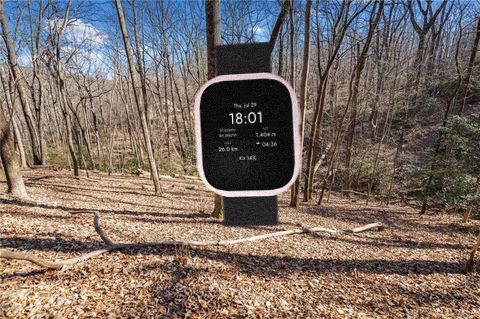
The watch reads **18:01**
